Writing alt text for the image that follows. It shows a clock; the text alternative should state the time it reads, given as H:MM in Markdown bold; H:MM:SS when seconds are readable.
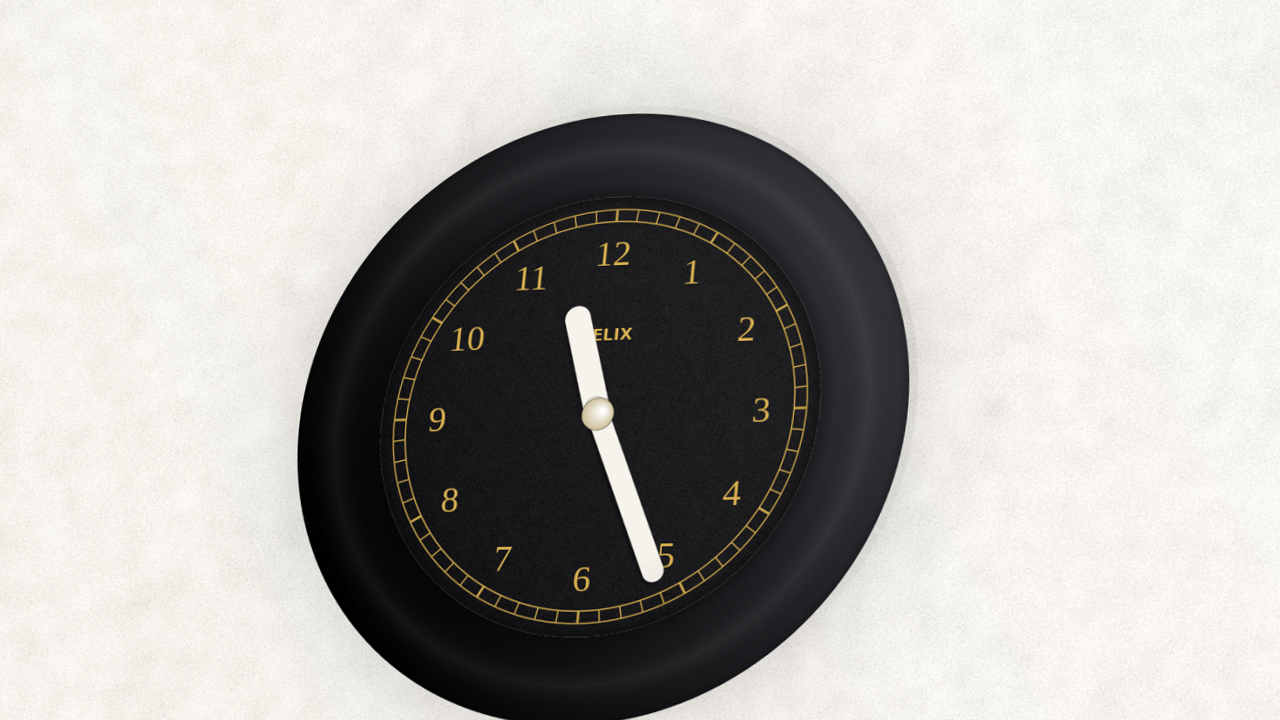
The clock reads **11:26**
